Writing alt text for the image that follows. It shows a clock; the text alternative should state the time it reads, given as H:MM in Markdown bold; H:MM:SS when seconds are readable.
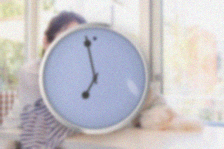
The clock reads **6:58**
